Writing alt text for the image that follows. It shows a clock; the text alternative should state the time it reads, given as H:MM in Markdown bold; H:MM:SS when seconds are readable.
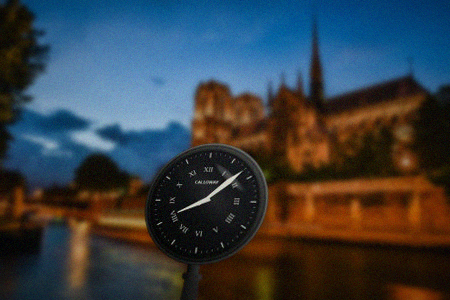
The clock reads **8:08**
